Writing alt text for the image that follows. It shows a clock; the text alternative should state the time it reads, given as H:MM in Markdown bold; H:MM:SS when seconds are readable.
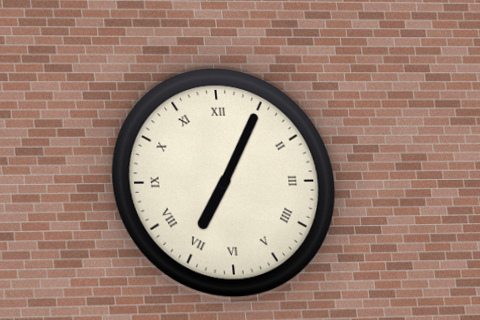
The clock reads **7:05**
